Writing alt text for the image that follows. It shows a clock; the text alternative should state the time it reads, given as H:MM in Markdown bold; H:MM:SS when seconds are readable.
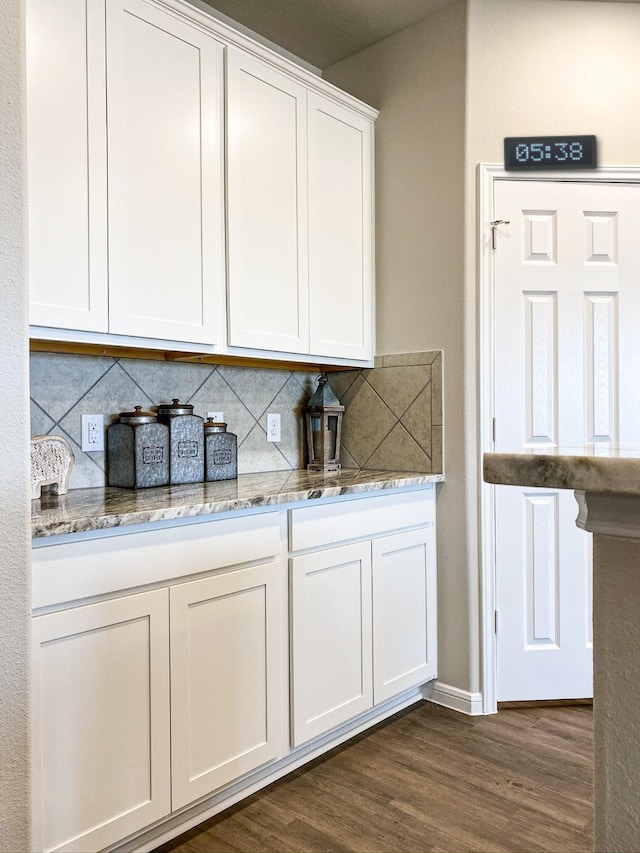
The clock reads **5:38**
